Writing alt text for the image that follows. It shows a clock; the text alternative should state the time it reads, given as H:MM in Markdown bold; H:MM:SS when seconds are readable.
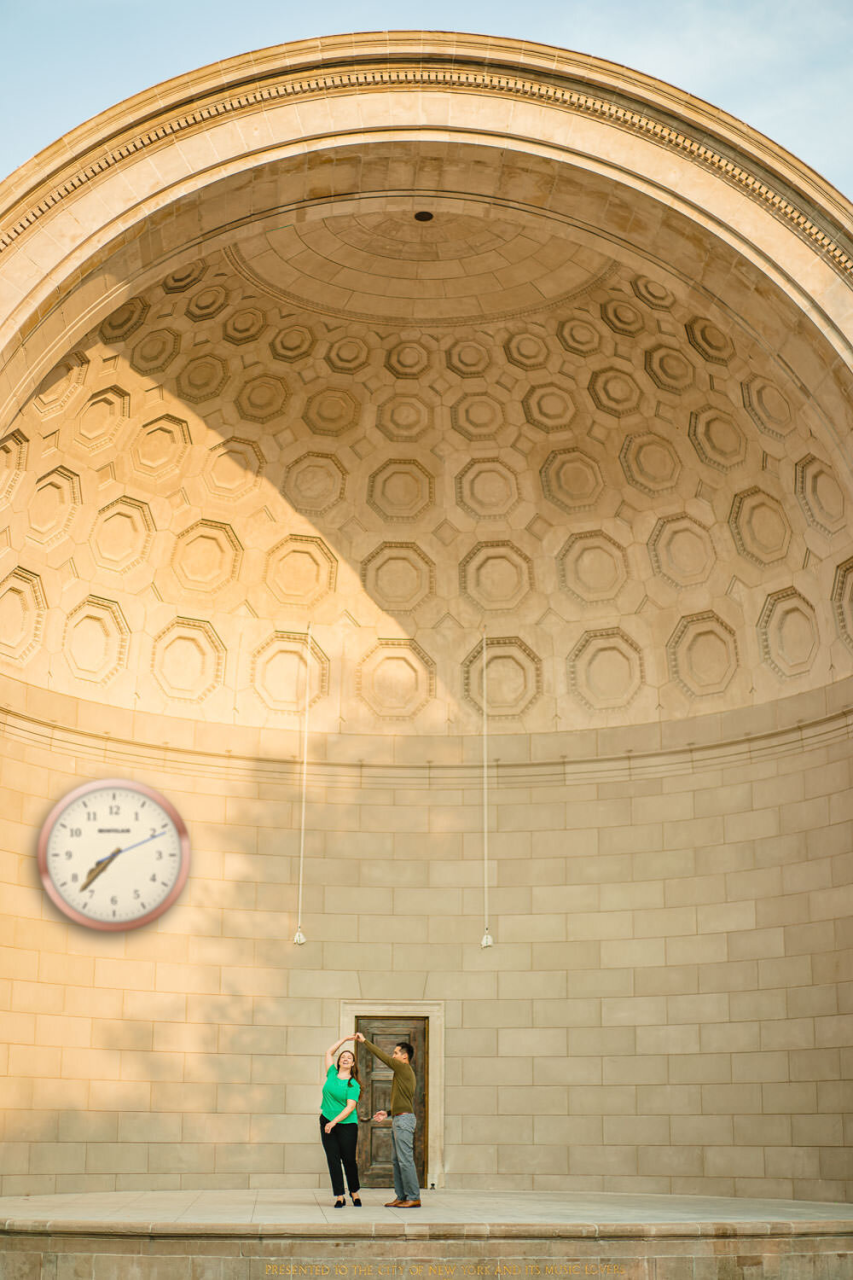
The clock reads **7:37:11**
